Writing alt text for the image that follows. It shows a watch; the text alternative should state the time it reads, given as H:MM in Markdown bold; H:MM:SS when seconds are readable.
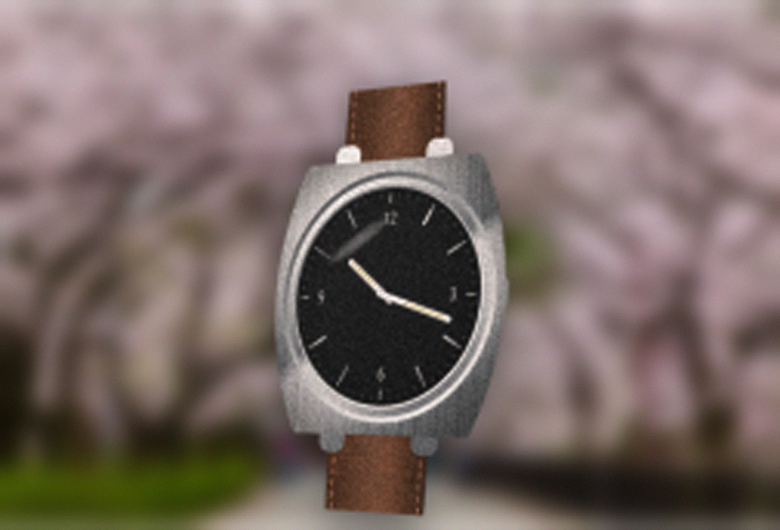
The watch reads **10:18**
